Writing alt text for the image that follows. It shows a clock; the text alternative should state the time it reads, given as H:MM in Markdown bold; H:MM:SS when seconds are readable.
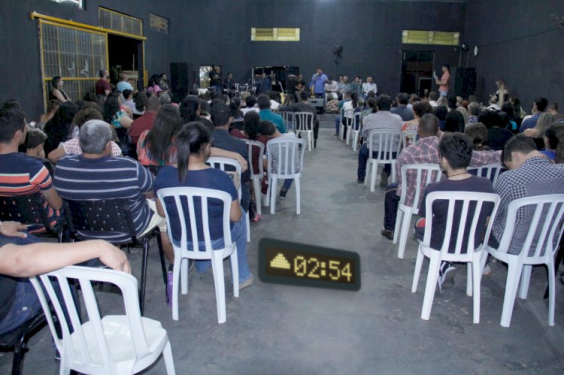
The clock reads **2:54**
